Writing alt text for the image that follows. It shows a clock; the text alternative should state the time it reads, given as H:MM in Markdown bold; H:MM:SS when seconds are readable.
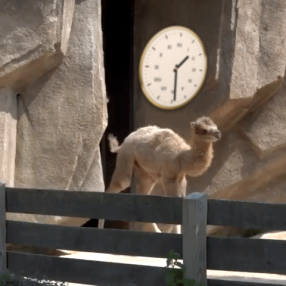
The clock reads **1:29**
